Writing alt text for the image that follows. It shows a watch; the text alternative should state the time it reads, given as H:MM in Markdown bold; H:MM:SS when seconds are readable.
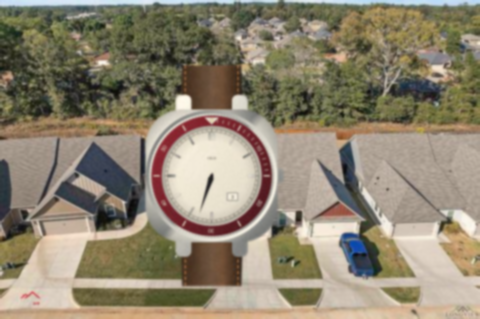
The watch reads **6:33**
